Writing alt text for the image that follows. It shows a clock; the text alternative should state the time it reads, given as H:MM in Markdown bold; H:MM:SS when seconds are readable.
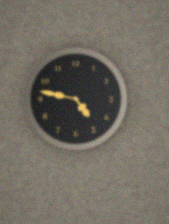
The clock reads **4:47**
